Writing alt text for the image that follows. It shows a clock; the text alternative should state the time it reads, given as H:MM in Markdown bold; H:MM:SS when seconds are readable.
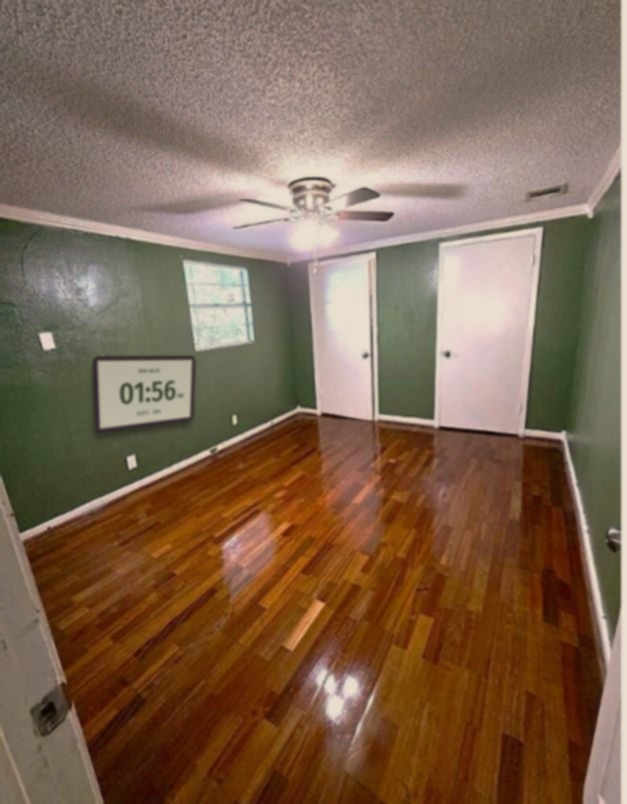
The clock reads **1:56**
